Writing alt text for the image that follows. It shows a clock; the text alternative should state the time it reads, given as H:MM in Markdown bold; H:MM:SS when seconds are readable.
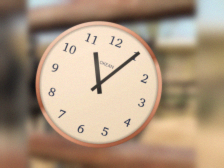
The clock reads **11:05**
